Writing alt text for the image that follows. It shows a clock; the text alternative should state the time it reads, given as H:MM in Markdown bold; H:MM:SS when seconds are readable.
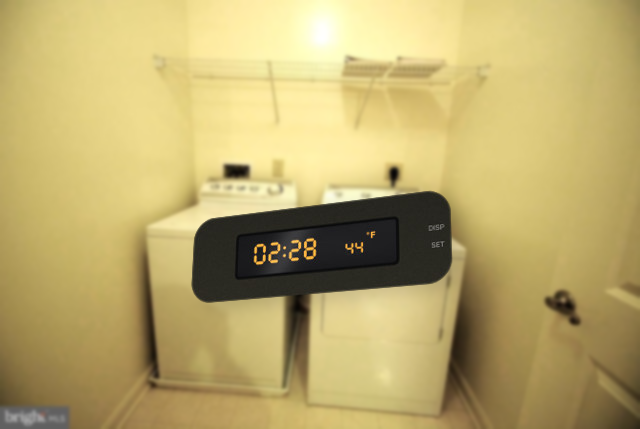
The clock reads **2:28**
